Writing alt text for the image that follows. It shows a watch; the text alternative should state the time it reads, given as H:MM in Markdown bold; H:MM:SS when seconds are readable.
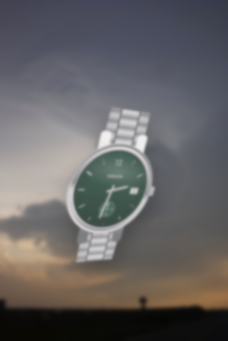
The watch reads **2:32**
